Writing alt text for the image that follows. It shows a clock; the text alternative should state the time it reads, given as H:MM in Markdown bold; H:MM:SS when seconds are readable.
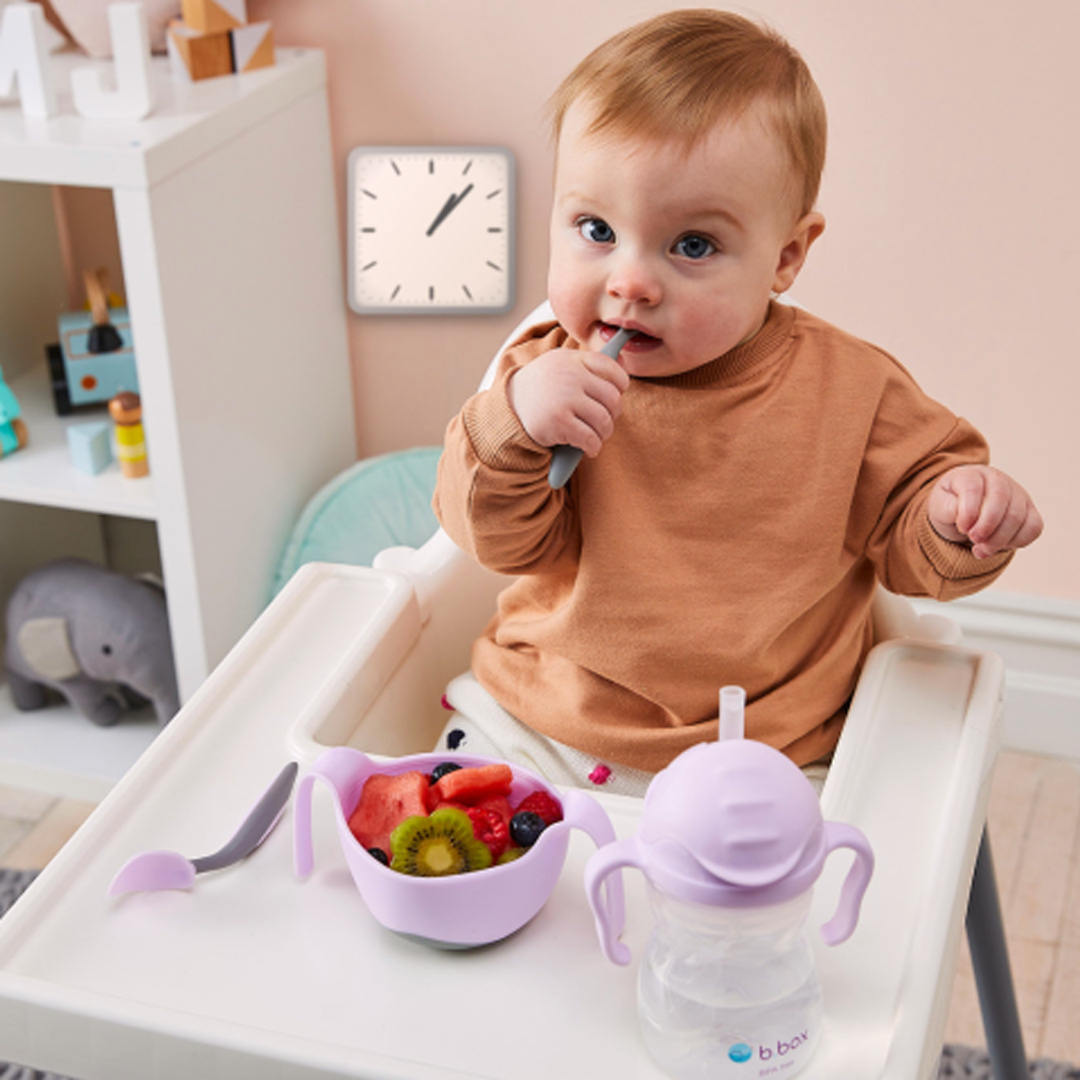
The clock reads **1:07**
